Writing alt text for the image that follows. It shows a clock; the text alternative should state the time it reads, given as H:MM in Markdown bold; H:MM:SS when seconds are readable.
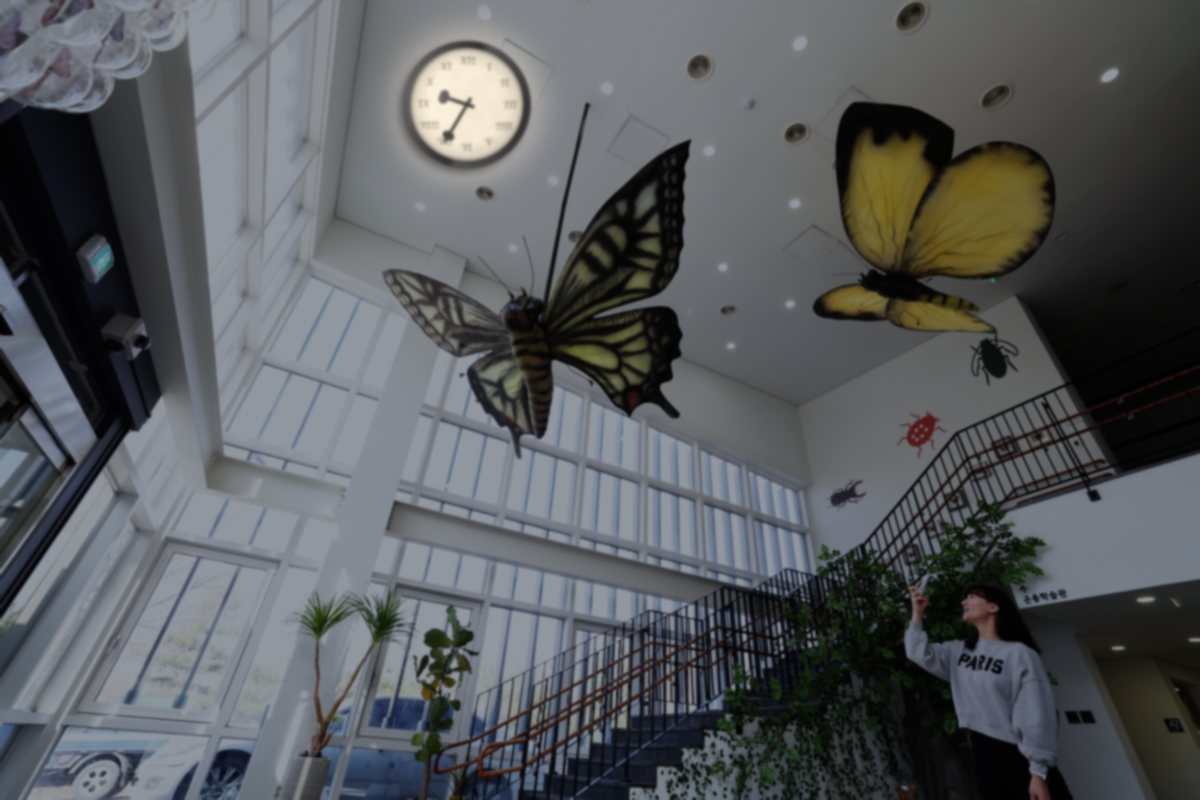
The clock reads **9:35**
